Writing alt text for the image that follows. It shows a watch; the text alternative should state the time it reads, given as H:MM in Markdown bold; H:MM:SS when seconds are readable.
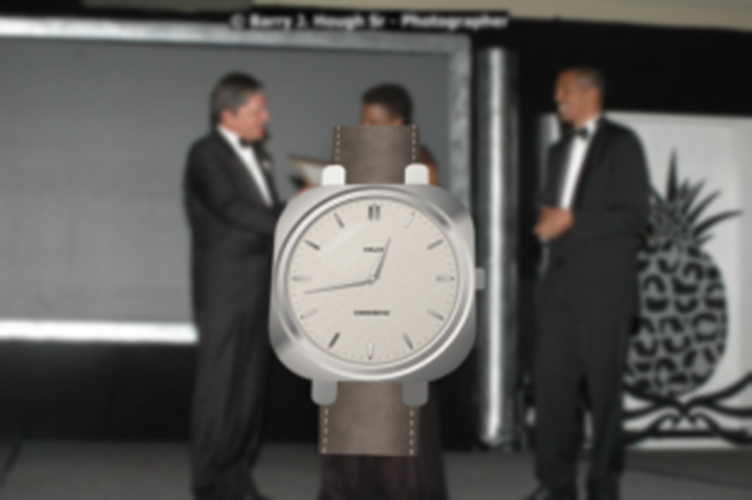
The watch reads **12:43**
